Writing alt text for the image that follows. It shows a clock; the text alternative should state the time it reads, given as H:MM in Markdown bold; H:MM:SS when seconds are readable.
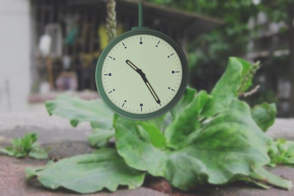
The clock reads **10:25**
